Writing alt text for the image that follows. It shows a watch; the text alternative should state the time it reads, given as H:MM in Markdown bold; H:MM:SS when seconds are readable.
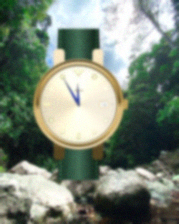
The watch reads **11:55**
